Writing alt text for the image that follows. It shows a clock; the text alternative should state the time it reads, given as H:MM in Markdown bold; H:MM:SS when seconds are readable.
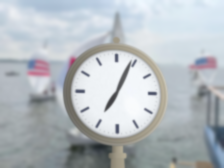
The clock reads **7:04**
